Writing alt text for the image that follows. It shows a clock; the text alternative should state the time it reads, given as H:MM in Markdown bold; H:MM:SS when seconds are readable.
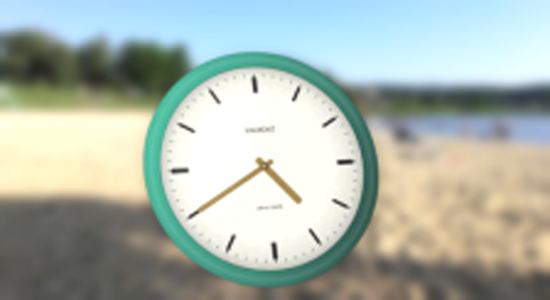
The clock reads **4:40**
